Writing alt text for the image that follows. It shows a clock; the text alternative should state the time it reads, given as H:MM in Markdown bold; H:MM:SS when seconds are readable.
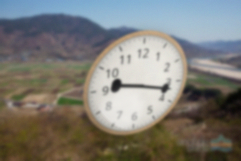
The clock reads **9:17**
